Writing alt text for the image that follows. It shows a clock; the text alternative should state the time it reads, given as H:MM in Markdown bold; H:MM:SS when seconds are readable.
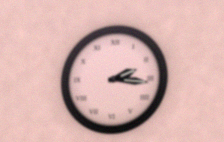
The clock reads **2:16**
